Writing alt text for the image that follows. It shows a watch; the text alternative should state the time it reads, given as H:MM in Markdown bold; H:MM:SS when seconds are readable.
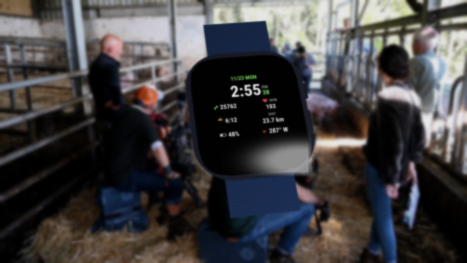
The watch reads **2:55**
